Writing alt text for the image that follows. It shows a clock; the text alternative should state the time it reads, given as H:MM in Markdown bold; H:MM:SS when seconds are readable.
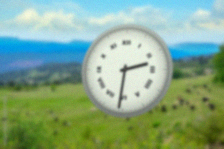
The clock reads **2:31**
